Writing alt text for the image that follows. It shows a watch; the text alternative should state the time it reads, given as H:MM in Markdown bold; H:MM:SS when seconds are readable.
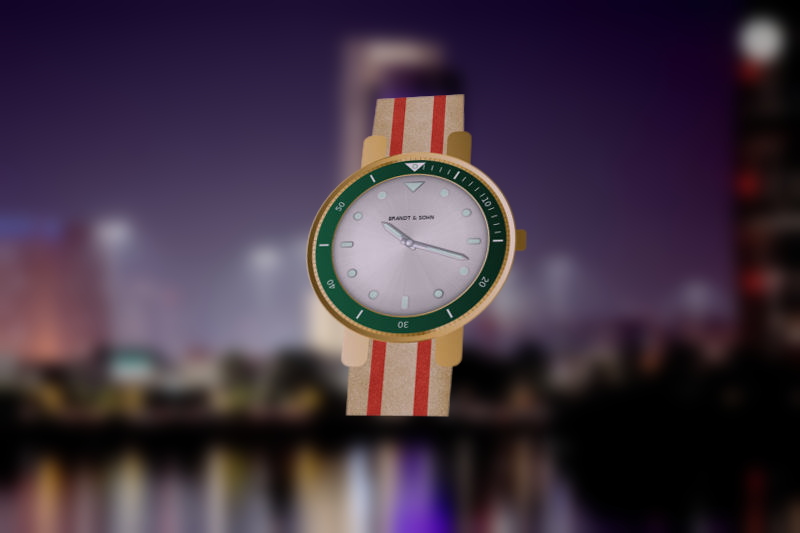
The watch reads **10:18**
